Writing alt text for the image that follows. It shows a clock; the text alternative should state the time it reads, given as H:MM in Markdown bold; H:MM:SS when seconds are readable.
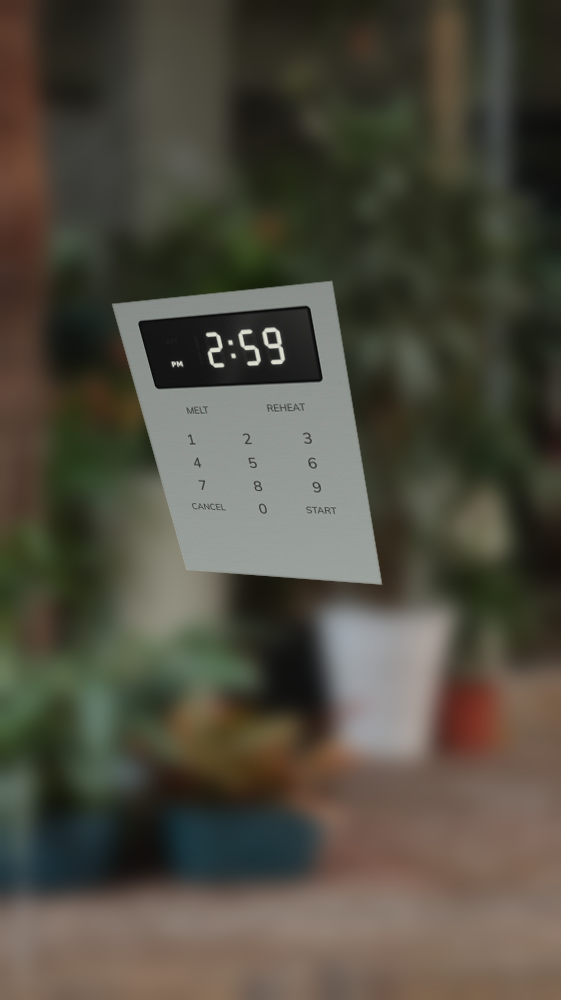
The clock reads **2:59**
